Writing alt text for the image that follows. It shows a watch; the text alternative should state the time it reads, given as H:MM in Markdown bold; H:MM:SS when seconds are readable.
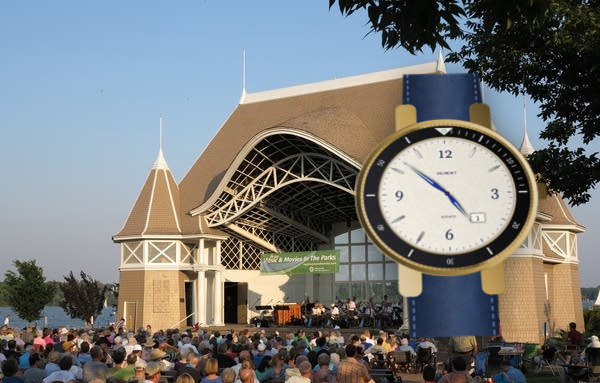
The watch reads **4:52**
